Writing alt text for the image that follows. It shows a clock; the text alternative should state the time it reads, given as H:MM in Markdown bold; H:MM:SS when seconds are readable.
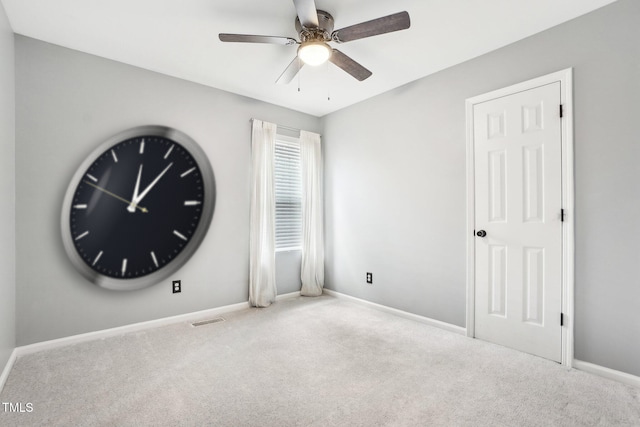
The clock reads **12:06:49**
